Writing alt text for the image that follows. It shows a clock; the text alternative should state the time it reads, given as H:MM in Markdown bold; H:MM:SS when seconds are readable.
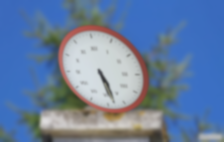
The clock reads **5:28**
